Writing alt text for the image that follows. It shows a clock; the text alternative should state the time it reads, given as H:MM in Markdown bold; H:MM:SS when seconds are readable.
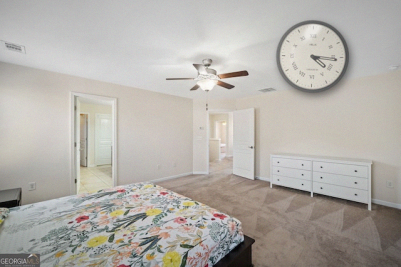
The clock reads **4:16**
